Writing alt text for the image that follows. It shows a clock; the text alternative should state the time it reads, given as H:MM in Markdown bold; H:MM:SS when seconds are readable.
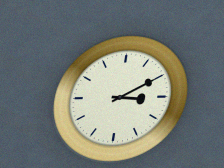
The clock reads **3:10**
